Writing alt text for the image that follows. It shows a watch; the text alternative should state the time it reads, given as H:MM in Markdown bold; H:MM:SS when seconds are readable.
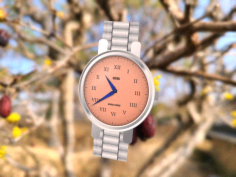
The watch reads **10:39**
